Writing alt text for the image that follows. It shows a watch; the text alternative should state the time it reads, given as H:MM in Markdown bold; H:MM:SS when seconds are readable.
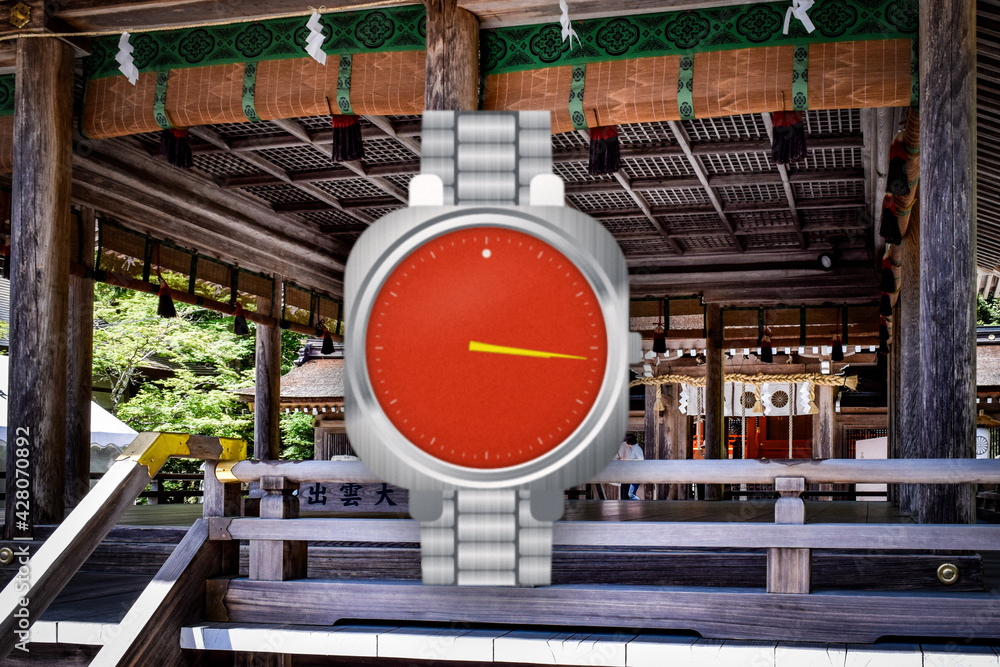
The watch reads **3:16**
